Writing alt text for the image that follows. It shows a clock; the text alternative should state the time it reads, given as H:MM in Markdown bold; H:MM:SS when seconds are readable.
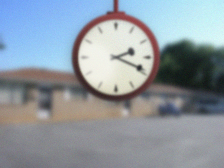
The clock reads **2:19**
